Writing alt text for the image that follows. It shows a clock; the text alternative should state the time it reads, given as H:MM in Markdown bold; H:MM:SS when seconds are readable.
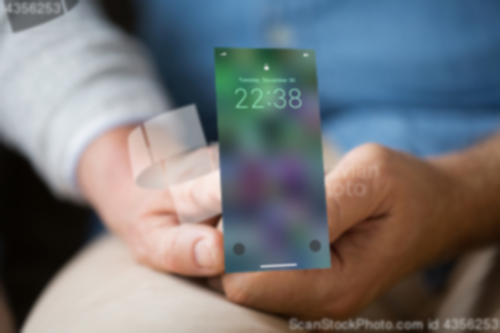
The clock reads **22:38**
